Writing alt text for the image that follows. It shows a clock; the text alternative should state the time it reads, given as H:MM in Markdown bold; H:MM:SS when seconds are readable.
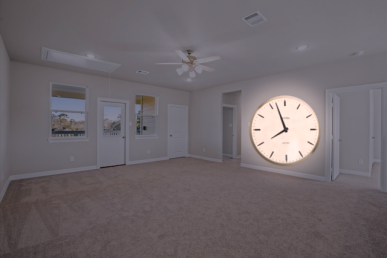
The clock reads **7:57**
